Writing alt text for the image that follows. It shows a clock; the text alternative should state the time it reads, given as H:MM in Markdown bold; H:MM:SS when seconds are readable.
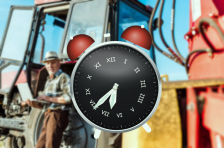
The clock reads **6:39**
